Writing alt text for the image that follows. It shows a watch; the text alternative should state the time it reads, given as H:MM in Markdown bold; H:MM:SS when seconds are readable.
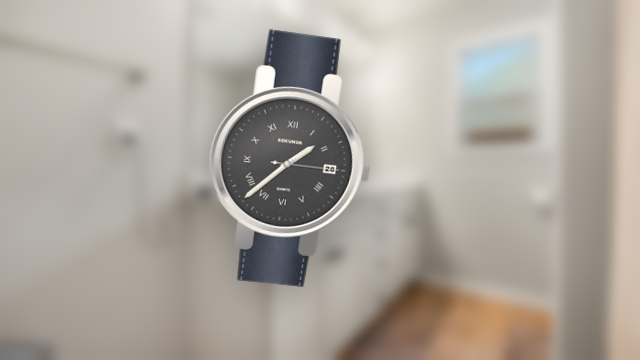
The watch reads **1:37:15**
